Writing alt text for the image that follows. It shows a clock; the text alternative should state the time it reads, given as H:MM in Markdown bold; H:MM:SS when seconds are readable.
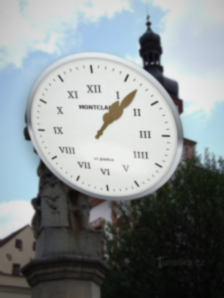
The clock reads **1:07**
